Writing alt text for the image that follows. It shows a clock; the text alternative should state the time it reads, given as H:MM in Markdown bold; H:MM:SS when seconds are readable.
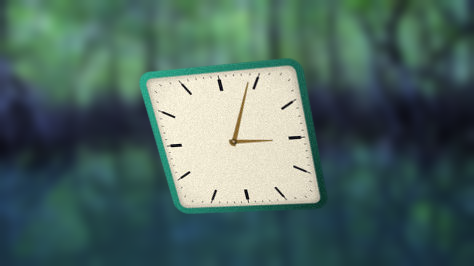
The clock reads **3:04**
